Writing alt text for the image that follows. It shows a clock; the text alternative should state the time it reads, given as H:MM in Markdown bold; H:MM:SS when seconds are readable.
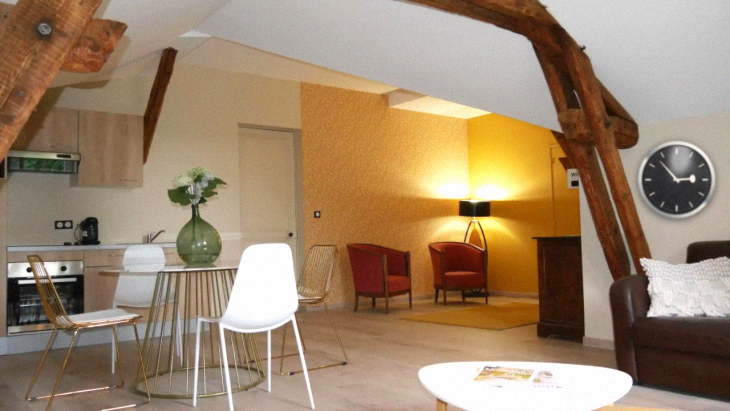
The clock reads **2:53**
